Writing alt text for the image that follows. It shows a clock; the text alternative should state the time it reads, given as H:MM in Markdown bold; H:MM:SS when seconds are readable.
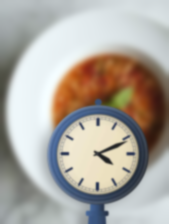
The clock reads **4:11**
